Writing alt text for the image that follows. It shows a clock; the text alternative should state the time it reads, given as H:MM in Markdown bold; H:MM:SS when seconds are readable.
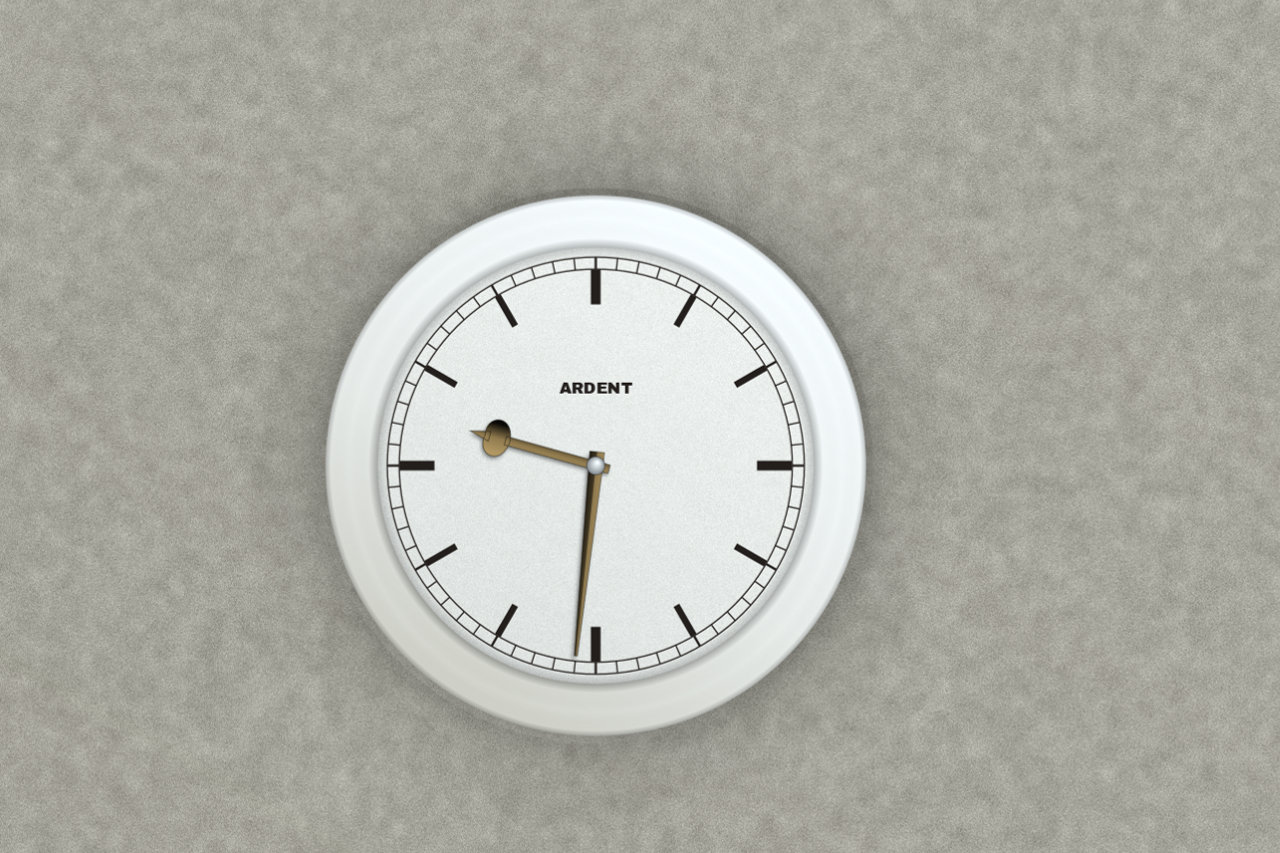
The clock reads **9:31**
